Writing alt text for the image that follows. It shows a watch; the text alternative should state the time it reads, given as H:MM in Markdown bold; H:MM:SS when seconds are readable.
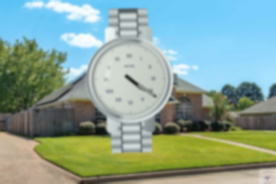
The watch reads **4:21**
